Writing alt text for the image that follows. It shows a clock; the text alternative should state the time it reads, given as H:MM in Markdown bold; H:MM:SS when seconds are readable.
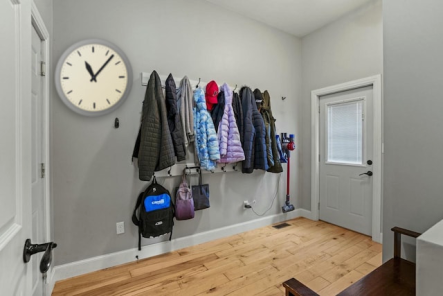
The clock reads **11:07**
